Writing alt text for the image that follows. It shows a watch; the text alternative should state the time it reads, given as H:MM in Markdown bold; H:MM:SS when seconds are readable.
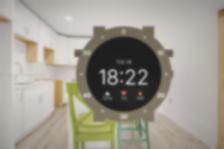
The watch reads **18:22**
